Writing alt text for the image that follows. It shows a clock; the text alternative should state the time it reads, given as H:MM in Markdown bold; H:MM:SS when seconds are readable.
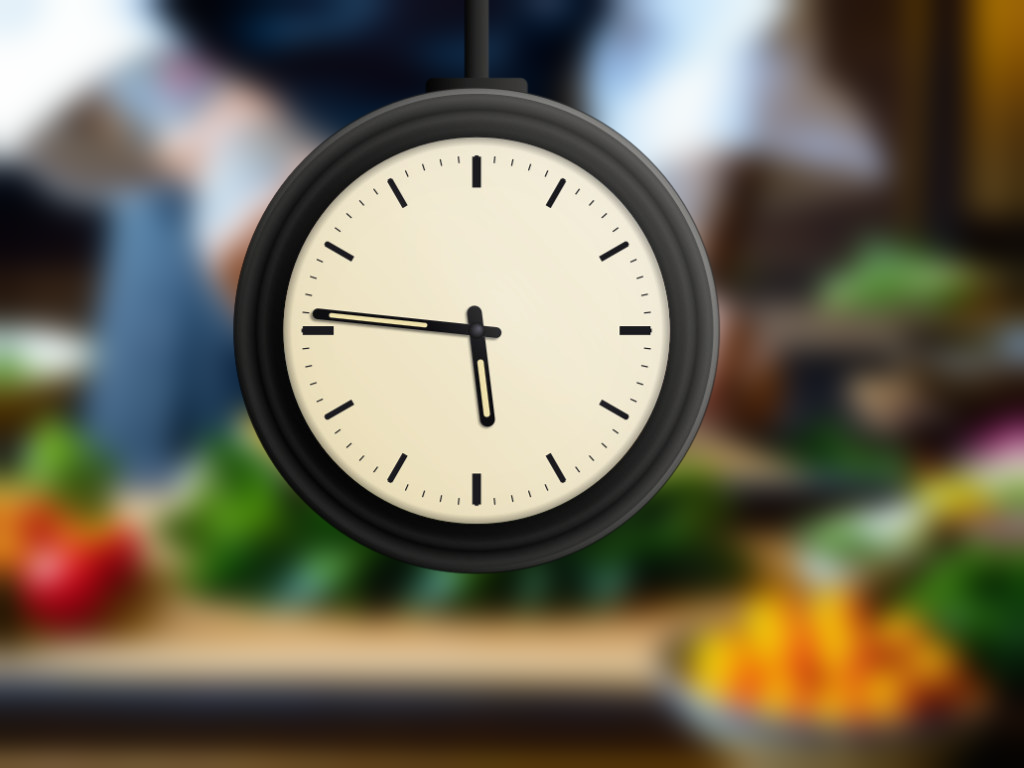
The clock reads **5:46**
